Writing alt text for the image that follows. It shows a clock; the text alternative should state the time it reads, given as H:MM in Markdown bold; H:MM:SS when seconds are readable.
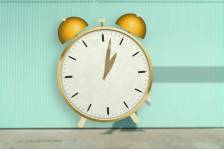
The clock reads **1:02**
